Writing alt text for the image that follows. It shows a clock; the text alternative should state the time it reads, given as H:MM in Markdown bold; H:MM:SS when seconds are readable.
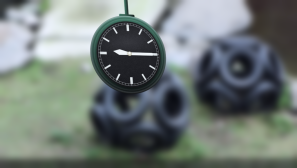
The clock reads **9:15**
